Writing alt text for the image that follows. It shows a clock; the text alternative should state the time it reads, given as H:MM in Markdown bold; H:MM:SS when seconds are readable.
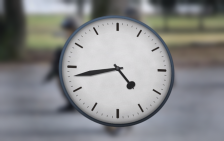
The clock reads **4:43**
